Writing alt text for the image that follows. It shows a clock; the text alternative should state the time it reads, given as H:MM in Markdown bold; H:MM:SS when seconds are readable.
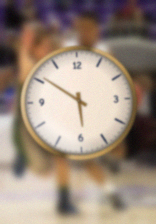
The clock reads **5:51**
